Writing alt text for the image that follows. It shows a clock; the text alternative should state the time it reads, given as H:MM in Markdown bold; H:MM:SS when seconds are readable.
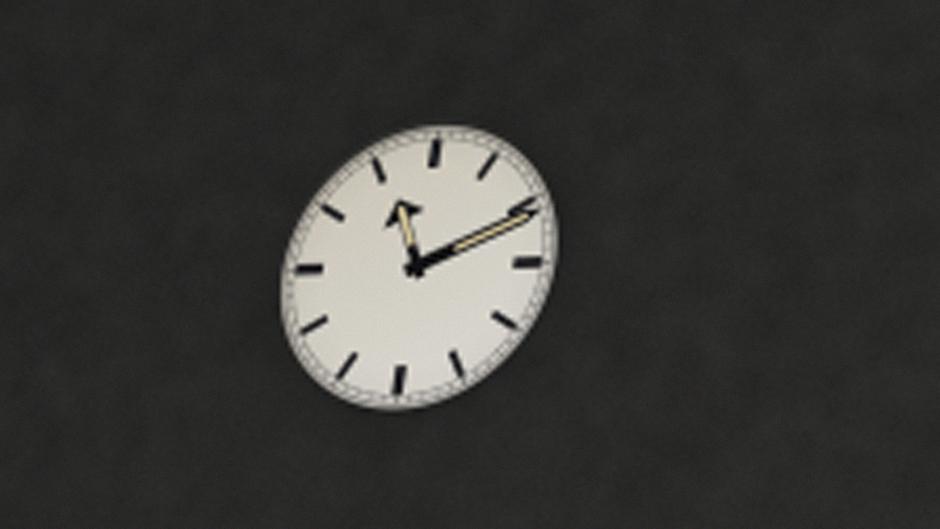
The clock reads **11:11**
